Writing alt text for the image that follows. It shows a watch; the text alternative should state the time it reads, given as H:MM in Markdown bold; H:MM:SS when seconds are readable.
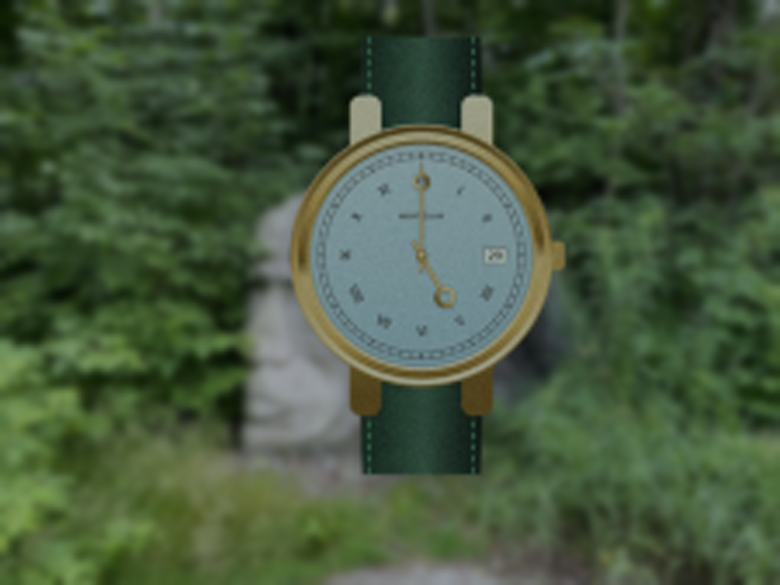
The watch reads **5:00**
